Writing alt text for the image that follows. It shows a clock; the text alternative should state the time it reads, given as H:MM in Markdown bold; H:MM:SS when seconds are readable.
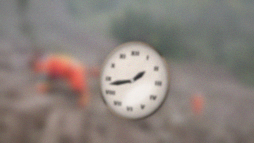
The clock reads **1:43**
